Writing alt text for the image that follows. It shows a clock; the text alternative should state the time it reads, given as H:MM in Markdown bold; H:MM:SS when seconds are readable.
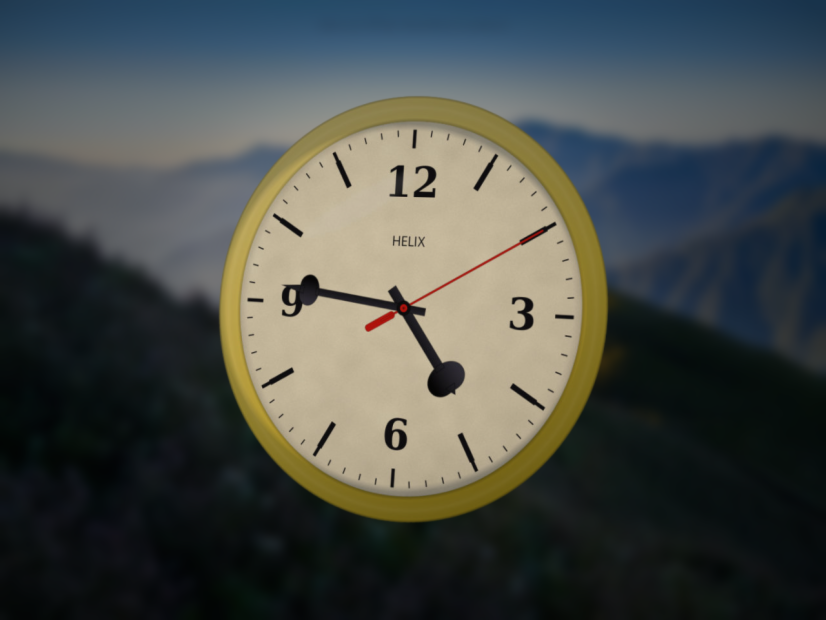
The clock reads **4:46:10**
